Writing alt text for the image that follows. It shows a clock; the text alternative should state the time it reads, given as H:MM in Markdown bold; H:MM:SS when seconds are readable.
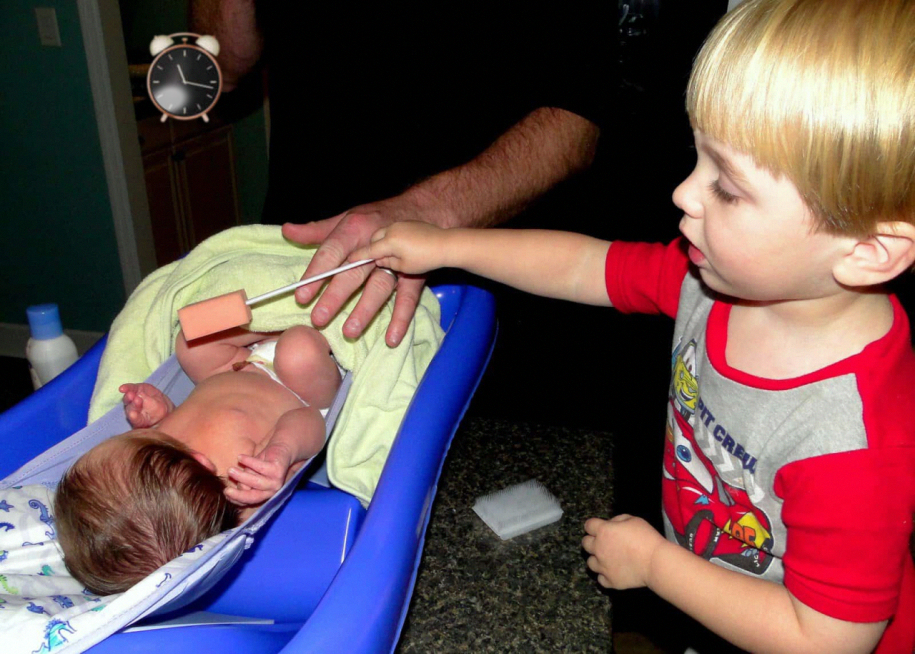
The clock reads **11:17**
